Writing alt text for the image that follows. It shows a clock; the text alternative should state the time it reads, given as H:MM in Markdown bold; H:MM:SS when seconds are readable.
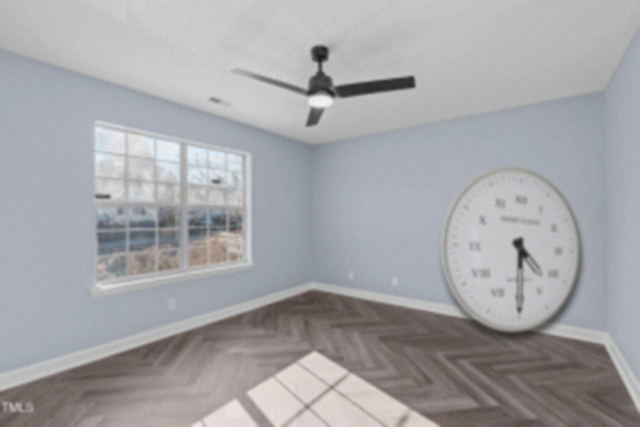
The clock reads **4:30**
